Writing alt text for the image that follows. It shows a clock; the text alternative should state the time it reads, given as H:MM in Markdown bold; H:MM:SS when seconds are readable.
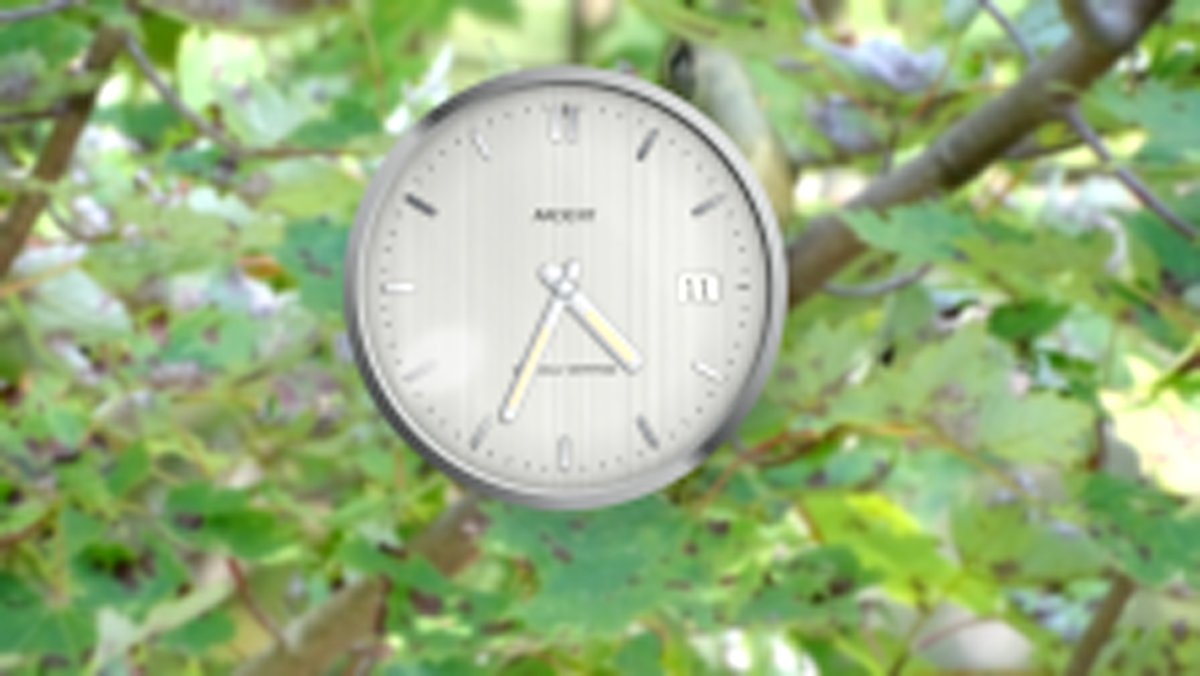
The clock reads **4:34**
